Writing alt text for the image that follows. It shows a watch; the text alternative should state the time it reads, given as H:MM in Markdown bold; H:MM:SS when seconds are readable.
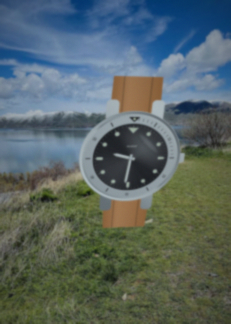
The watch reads **9:31**
